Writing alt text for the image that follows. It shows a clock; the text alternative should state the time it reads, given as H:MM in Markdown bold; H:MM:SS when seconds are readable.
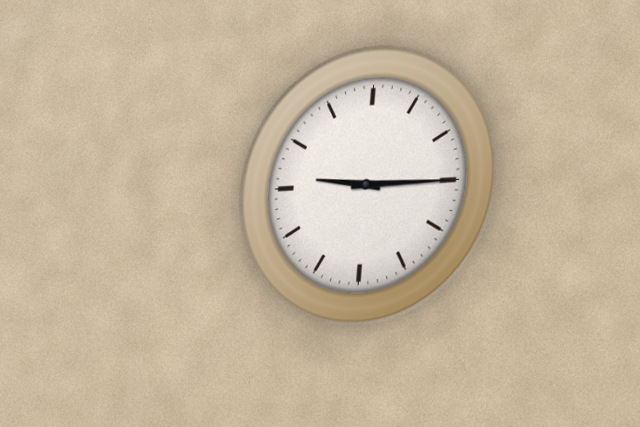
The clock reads **9:15**
